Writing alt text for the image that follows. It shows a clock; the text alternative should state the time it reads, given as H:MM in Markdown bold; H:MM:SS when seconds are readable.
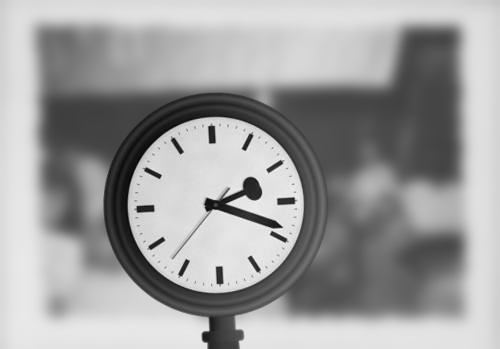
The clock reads **2:18:37**
